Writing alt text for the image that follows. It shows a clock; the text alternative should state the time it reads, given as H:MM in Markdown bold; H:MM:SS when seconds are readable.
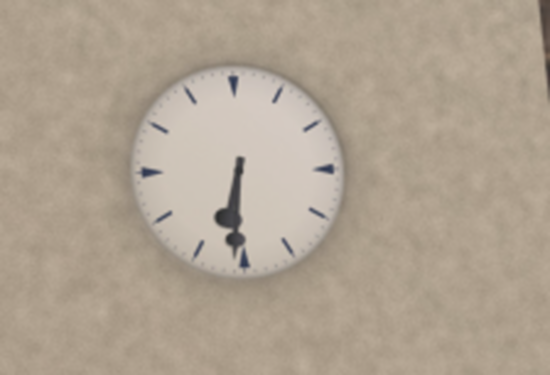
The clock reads **6:31**
